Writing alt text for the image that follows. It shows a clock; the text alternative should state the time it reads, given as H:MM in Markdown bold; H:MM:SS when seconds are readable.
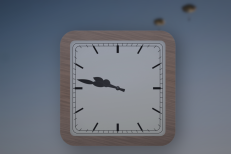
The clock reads **9:47**
